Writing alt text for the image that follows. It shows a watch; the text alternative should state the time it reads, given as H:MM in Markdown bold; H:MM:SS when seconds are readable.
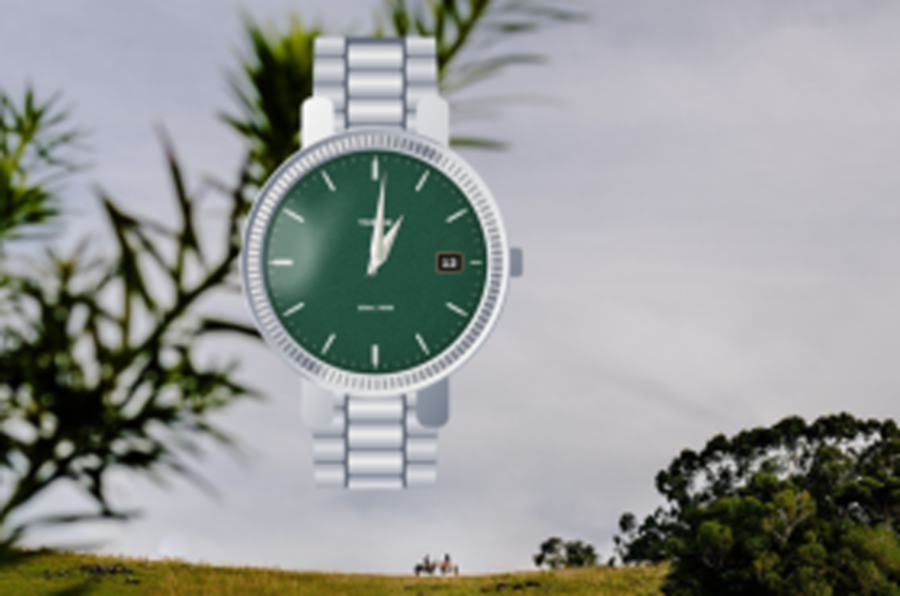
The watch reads **1:01**
